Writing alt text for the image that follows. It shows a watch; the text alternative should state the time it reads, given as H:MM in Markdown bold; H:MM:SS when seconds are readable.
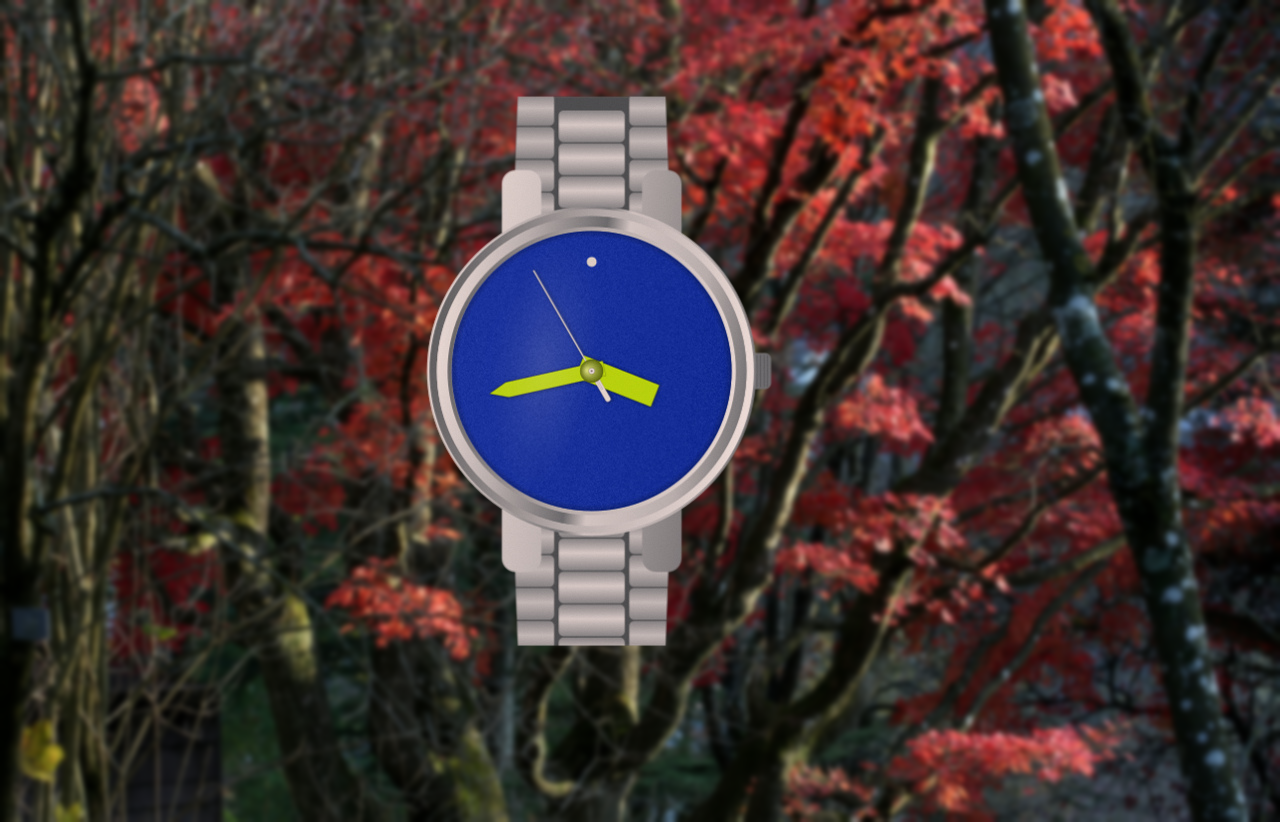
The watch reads **3:42:55**
